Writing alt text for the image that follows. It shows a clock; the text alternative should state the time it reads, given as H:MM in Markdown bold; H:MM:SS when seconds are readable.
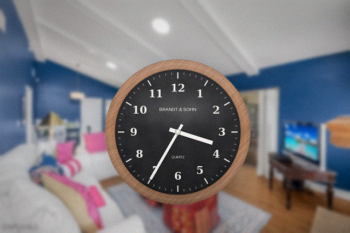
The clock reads **3:35**
